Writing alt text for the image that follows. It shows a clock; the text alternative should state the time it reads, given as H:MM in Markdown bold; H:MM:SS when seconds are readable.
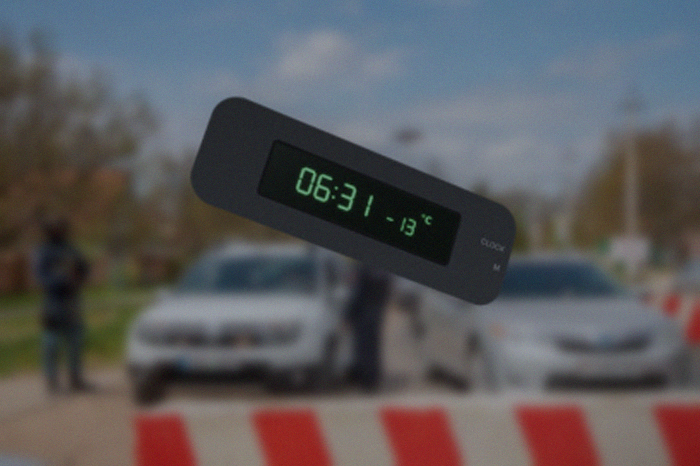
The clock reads **6:31**
